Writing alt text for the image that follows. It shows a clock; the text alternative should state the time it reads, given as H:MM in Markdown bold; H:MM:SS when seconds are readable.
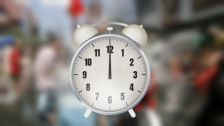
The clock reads **12:00**
